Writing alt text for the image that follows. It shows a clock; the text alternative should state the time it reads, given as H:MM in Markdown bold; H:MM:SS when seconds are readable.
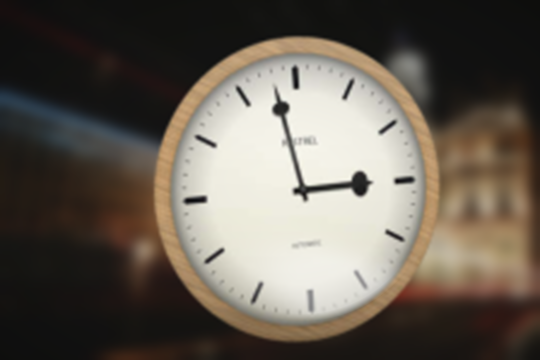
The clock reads **2:58**
